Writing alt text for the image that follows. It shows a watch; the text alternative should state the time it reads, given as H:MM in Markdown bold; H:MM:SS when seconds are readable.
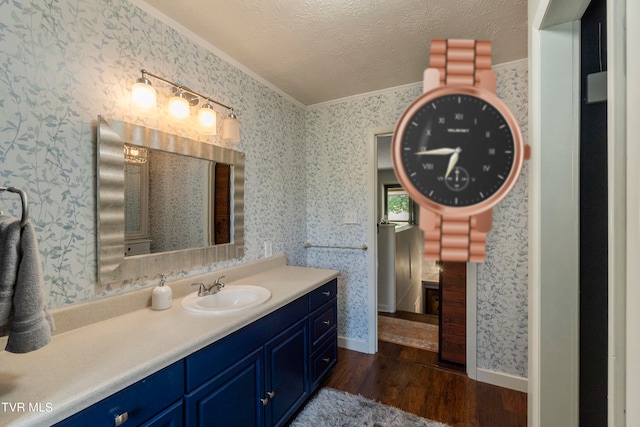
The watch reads **6:44**
